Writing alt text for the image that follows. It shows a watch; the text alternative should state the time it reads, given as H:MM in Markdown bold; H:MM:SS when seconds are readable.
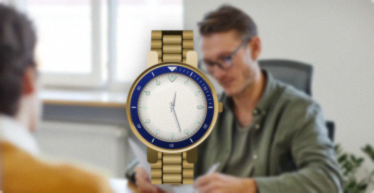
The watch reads **12:27**
